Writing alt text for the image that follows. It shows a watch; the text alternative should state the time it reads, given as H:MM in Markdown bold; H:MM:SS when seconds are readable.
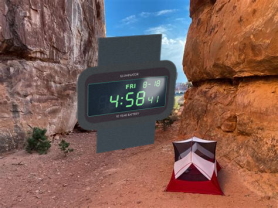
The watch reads **4:58:41**
